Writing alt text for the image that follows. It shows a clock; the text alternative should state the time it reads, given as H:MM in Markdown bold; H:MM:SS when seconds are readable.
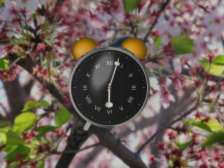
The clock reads **6:03**
